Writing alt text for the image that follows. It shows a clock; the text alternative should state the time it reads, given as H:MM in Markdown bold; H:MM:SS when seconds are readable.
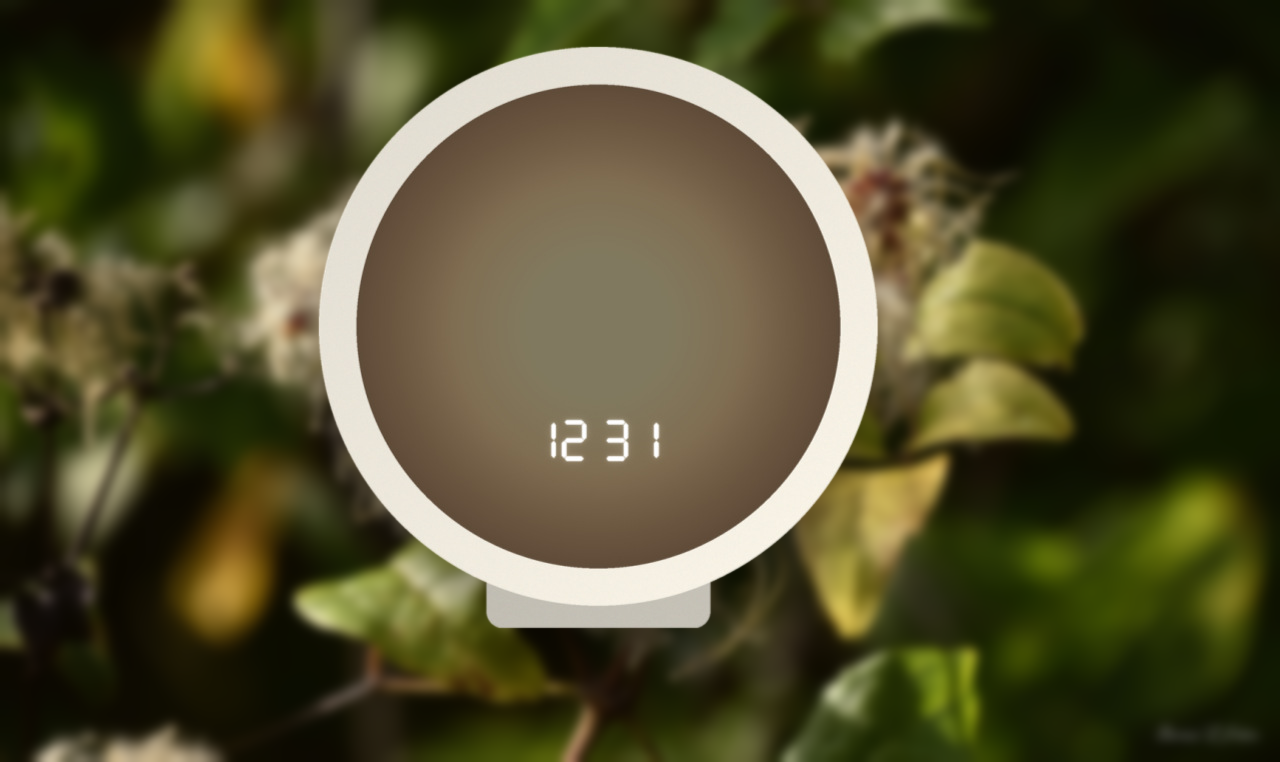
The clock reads **12:31**
